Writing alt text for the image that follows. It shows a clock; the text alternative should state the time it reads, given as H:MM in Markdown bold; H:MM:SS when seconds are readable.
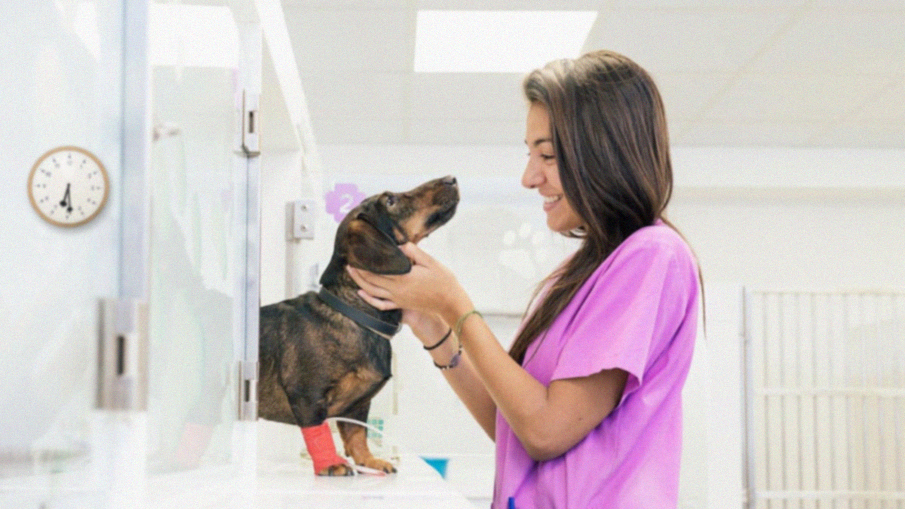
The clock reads **6:29**
